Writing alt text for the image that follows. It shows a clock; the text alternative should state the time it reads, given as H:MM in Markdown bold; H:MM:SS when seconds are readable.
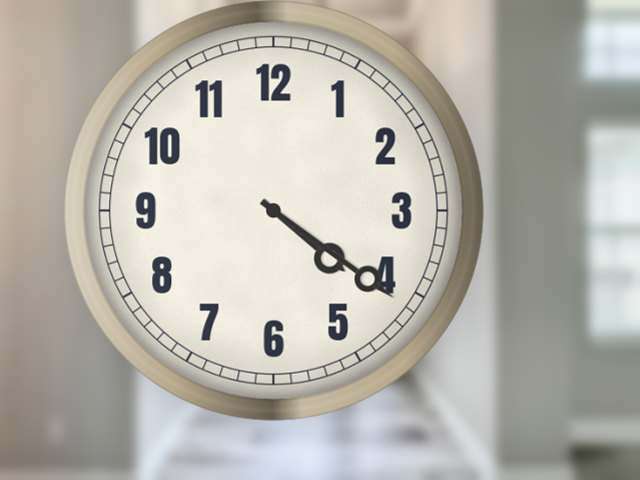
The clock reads **4:21**
